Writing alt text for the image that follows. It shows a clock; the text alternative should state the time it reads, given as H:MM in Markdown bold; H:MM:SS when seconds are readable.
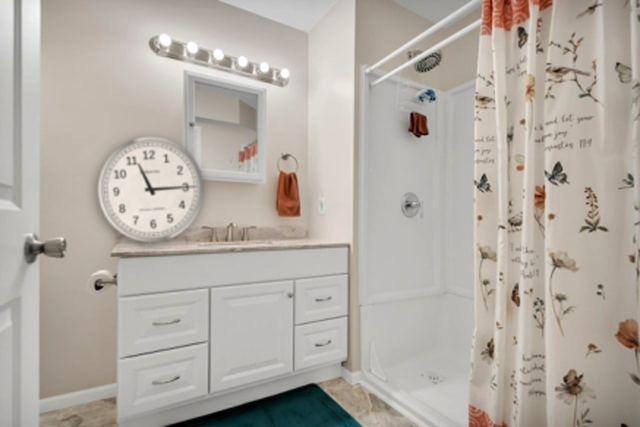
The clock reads **11:15**
